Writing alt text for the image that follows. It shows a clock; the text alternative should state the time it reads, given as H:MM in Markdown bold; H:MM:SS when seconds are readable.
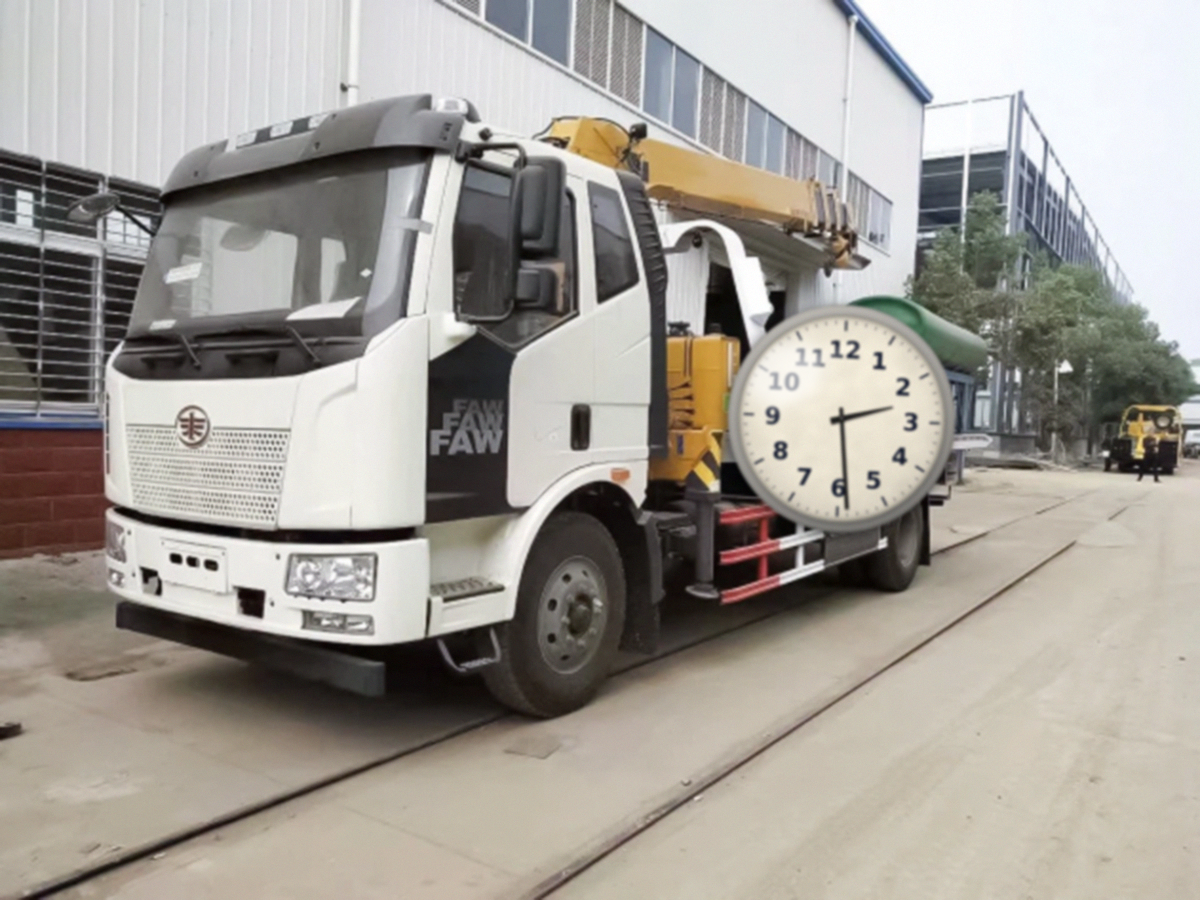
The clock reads **2:29**
